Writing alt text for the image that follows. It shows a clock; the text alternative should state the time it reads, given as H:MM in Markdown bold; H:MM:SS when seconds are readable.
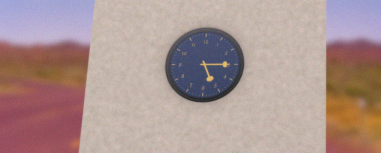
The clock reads **5:15**
